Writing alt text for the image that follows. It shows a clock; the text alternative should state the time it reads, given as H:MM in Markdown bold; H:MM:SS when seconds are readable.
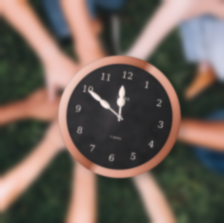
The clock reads **11:50**
